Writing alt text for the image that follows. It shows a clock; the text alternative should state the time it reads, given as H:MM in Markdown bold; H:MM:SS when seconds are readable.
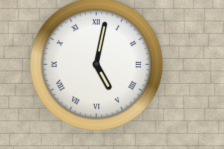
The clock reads **5:02**
